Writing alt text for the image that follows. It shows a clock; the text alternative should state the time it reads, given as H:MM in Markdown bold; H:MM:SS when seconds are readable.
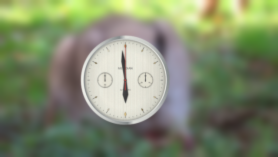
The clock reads **5:59**
